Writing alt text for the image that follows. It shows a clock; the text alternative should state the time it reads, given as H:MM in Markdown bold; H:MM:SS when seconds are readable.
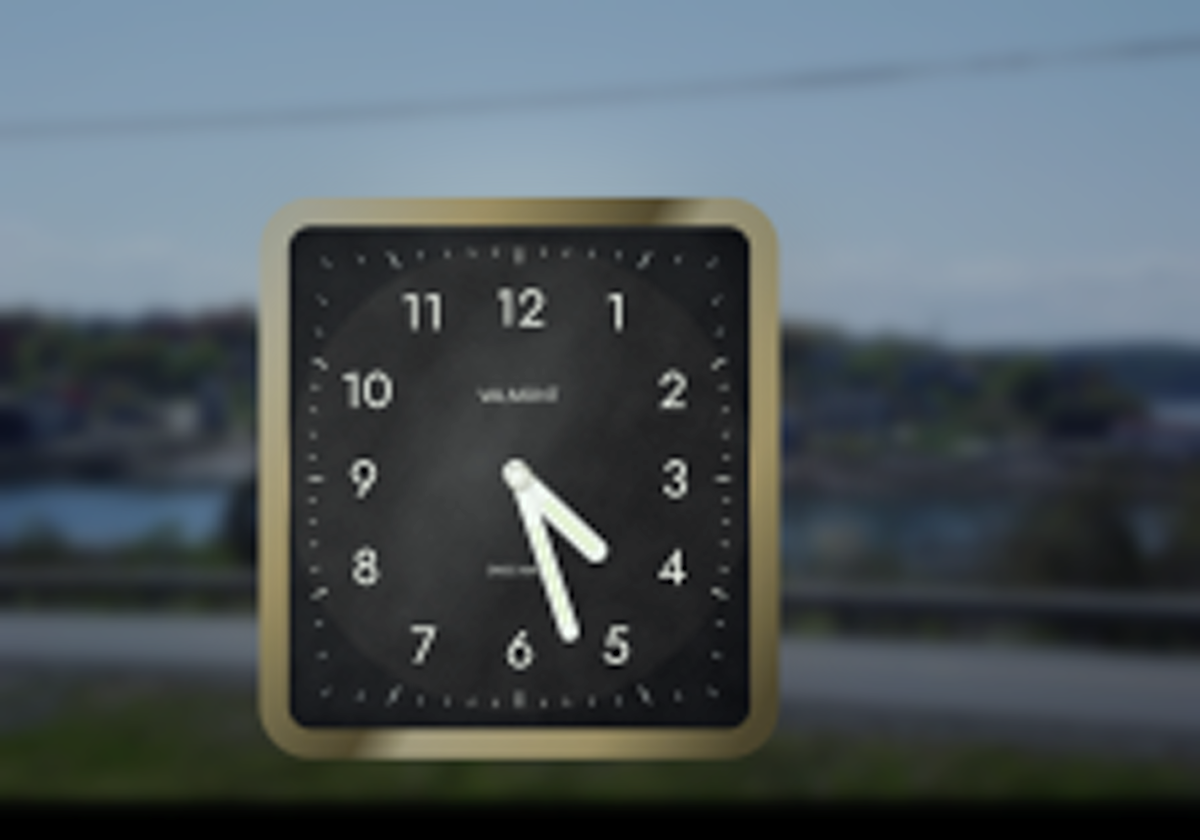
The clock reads **4:27**
